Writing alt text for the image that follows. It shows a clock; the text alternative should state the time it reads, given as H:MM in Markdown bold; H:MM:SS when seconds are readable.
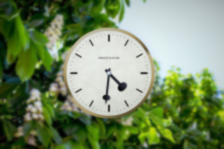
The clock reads **4:31**
